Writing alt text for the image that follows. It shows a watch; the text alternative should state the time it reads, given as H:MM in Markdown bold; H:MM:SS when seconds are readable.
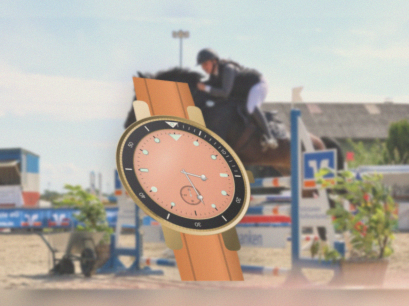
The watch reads **3:27**
